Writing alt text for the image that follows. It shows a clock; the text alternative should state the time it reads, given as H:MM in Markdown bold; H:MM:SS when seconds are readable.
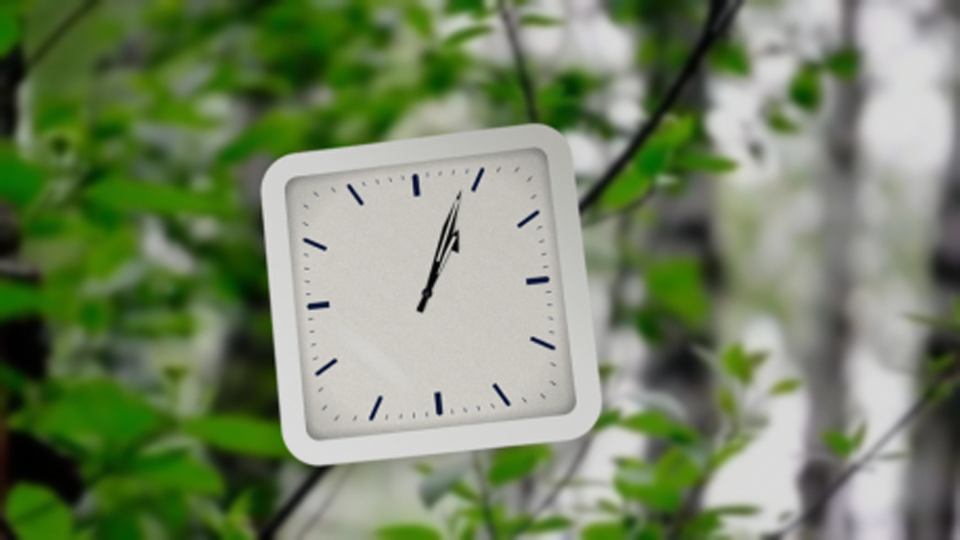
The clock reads **1:04**
